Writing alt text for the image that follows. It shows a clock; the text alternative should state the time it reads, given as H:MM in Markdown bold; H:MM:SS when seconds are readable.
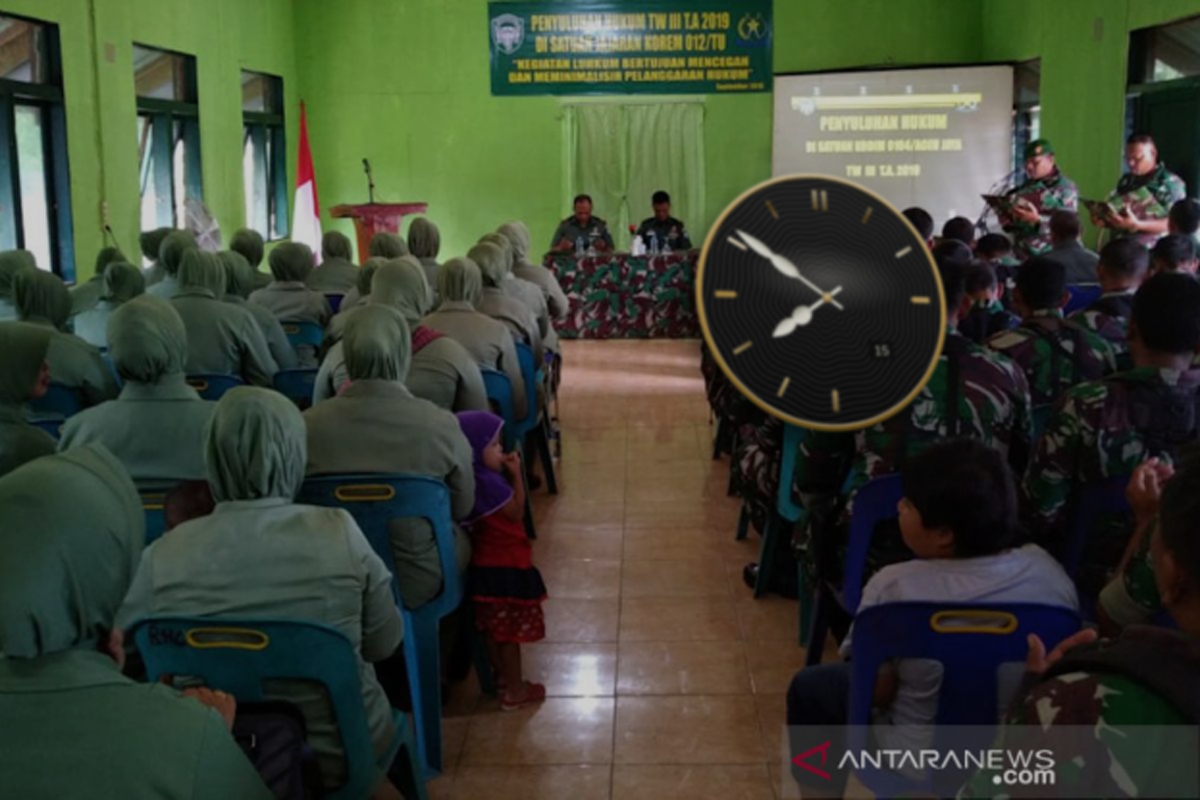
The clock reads **7:51**
